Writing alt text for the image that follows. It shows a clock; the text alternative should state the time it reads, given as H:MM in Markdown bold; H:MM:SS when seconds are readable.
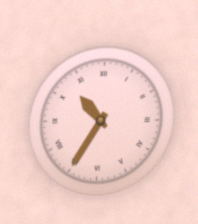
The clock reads **10:35**
